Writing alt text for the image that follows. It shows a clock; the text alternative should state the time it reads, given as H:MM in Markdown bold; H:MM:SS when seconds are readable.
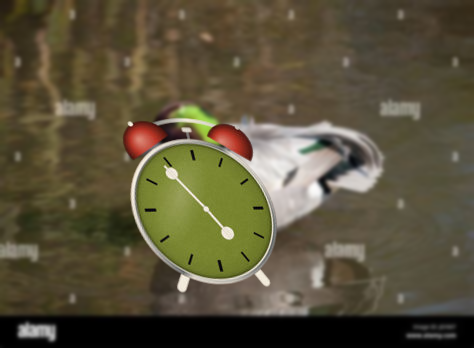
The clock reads **4:54**
